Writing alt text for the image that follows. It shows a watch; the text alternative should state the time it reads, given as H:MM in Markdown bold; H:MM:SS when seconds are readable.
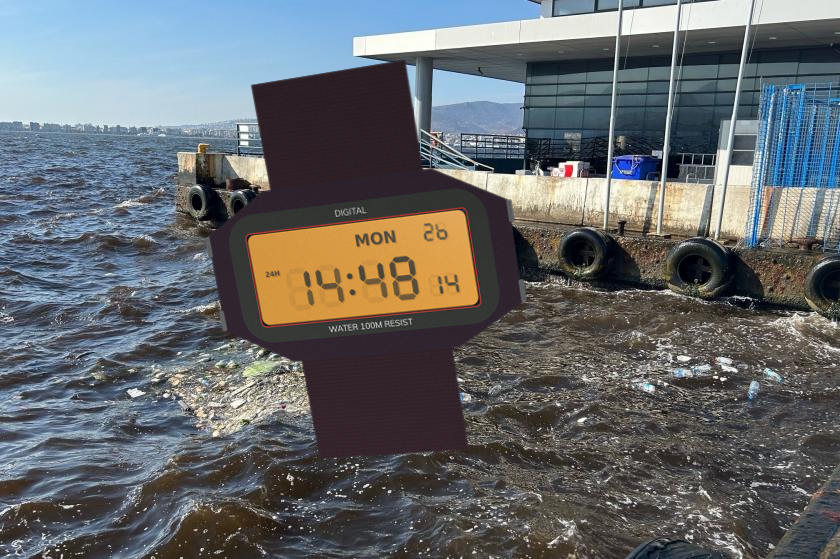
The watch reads **14:48:14**
